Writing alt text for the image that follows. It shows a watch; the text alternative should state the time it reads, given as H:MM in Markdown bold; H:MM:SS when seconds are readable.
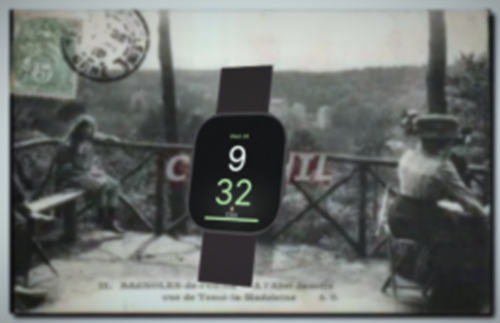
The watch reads **9:32**
